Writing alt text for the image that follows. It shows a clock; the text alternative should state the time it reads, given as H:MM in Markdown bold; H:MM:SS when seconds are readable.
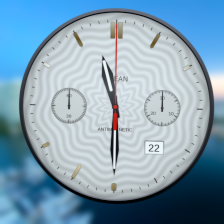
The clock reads **11:30**
